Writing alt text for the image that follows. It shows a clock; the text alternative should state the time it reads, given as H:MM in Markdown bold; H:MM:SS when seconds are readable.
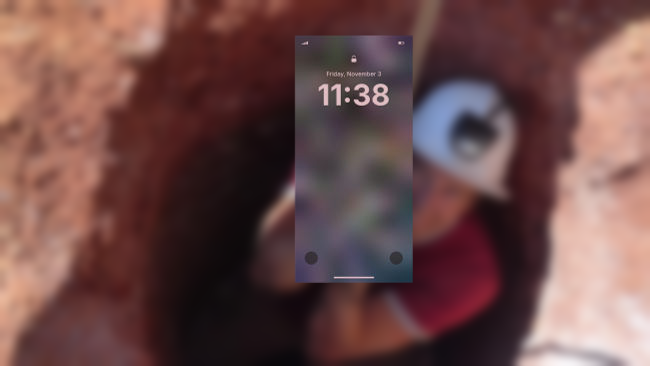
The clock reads **11:38**
